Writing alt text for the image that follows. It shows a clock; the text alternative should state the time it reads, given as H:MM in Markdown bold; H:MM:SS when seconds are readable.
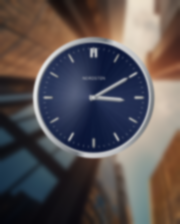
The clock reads **3:10**
